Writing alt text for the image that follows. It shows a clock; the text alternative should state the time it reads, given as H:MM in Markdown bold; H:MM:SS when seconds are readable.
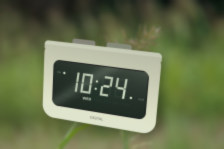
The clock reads **10:24**
